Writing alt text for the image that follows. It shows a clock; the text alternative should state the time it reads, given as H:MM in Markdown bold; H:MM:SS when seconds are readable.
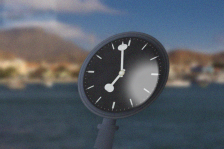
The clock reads **6:58**
